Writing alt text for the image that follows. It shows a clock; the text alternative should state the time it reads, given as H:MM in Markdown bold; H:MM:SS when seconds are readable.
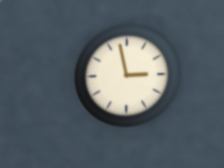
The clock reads **2:58**
